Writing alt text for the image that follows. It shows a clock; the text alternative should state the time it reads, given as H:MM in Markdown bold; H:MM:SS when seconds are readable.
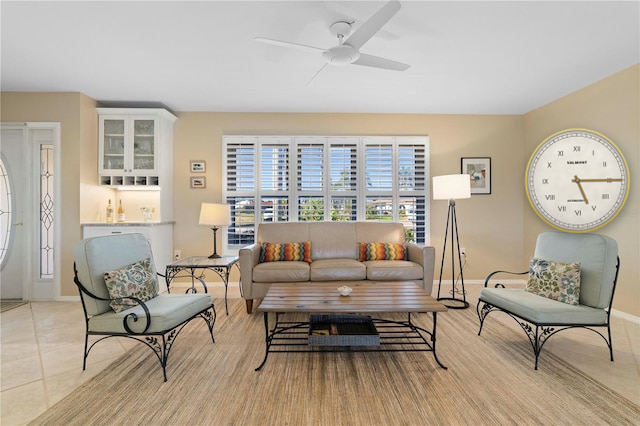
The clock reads **5:15**
